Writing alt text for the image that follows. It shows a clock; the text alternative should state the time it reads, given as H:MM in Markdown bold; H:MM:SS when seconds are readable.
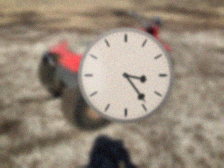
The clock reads **3:24**
